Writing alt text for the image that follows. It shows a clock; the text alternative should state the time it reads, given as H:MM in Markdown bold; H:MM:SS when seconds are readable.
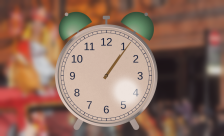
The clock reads **1:06**
